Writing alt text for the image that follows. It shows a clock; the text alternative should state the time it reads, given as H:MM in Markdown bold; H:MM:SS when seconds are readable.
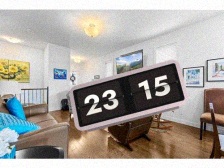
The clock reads **23:15**
